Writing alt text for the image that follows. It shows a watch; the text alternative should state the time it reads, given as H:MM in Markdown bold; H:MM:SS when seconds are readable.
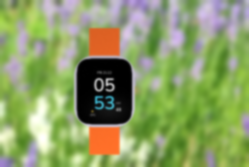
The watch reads **5:53**
